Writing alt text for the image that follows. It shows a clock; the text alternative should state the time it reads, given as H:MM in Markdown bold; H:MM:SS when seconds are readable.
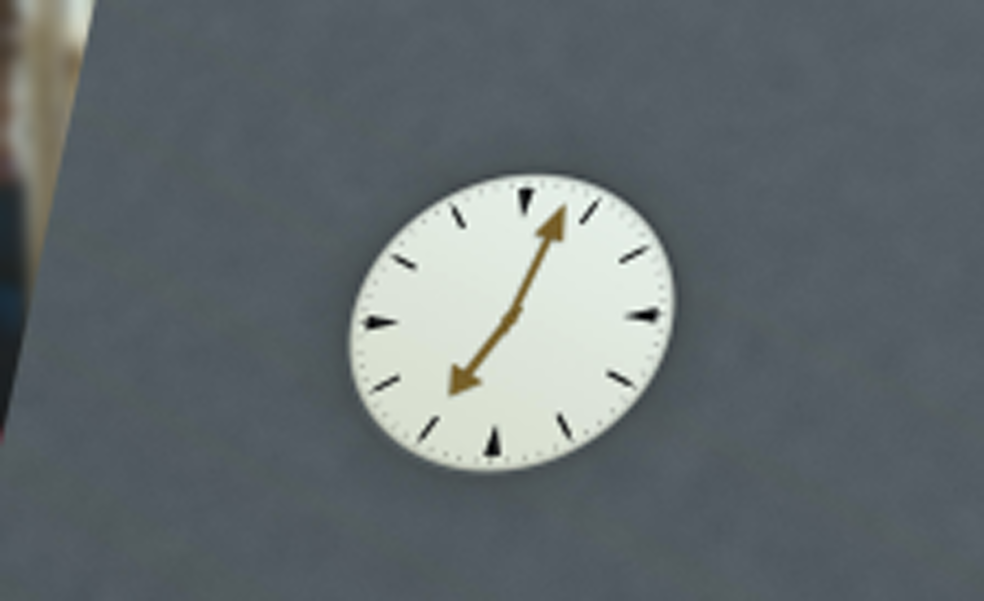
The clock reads **7:03**
